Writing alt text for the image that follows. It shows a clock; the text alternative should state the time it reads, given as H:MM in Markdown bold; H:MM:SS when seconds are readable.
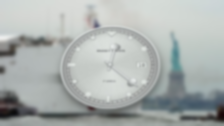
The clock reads **12:22**
